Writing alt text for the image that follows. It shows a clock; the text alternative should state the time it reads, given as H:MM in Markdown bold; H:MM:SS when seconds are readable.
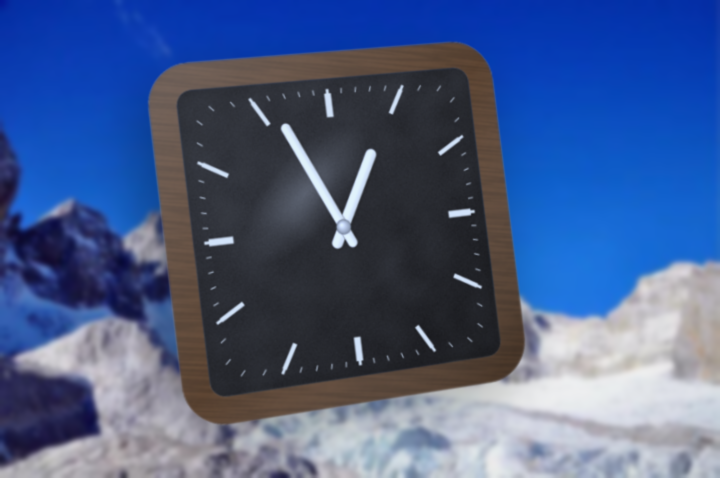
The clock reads **12:56**
